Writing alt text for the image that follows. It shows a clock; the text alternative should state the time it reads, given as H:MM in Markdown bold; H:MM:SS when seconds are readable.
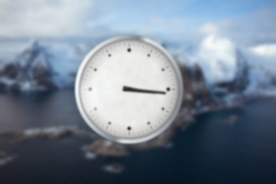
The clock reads **3:16**
